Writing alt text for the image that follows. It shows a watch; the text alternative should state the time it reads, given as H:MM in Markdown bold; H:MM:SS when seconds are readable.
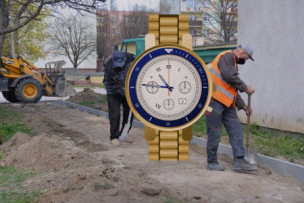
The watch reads **10:46**
